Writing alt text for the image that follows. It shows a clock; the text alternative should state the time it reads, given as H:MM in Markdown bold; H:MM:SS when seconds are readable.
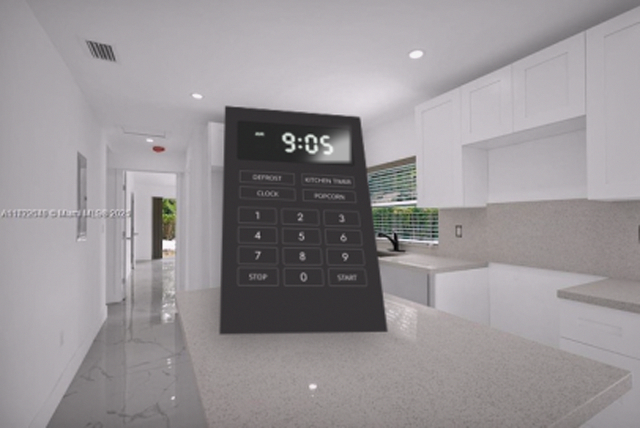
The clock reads **9:05**
